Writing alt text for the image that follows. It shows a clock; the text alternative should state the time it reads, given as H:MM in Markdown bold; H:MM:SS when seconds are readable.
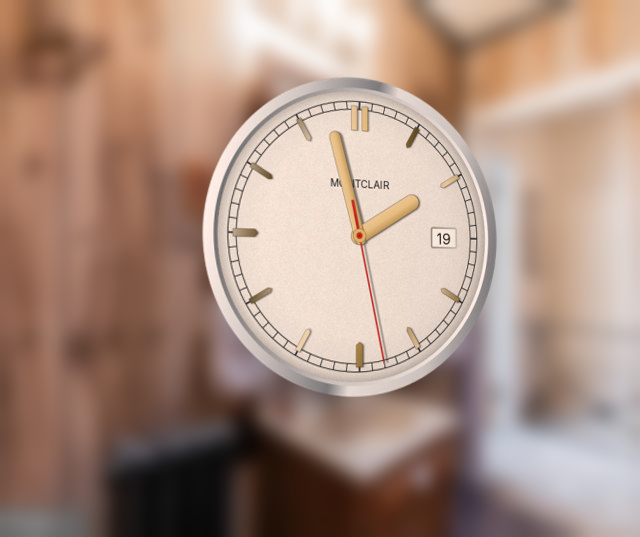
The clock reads **1:57:28**
